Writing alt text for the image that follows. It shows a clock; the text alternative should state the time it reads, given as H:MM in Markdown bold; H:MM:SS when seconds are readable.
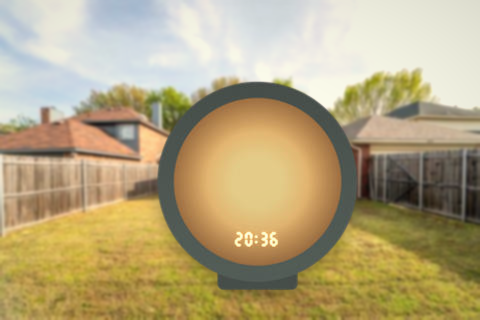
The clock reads **20:36**
